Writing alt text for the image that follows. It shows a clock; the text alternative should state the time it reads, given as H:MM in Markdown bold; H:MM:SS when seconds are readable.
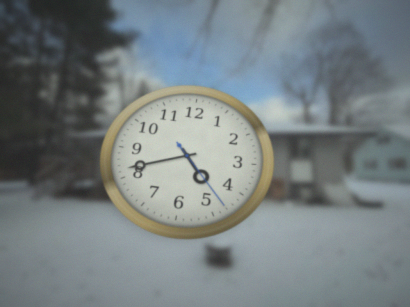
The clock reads **4:41:23**
